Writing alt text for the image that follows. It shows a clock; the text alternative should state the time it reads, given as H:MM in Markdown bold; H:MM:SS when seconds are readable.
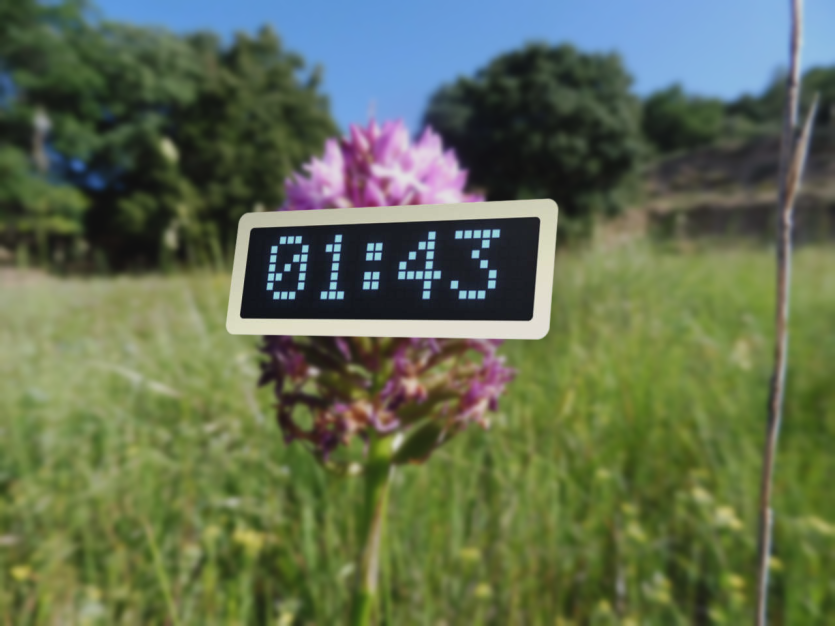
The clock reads **1:43**
